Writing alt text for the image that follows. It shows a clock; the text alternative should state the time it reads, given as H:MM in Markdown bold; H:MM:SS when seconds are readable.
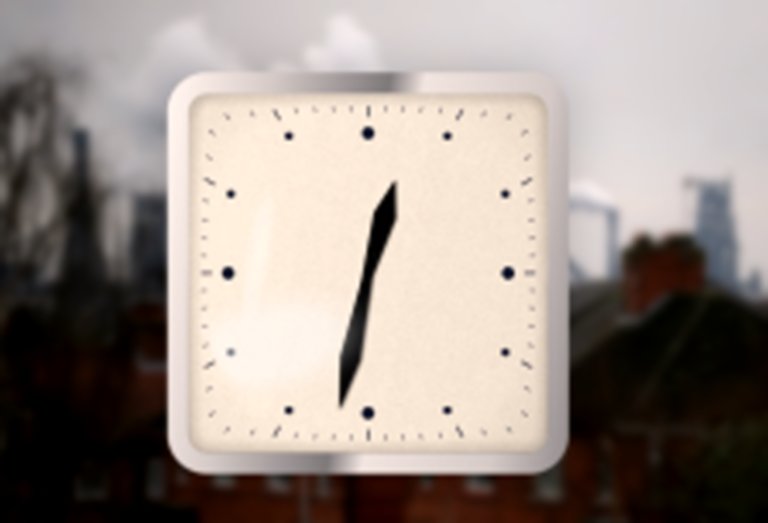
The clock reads **12:32**
